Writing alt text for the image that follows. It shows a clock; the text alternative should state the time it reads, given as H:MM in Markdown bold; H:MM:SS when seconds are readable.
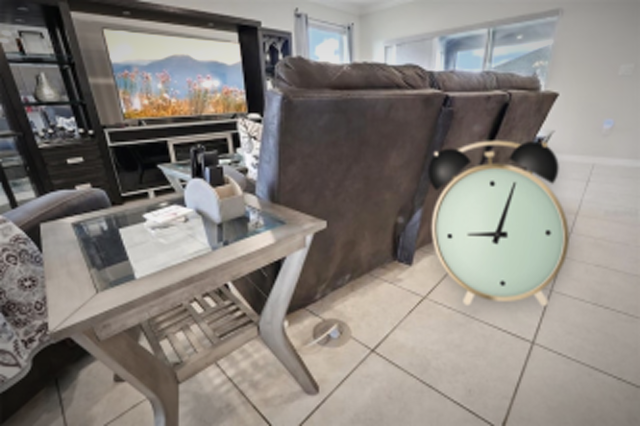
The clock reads **9:04**
